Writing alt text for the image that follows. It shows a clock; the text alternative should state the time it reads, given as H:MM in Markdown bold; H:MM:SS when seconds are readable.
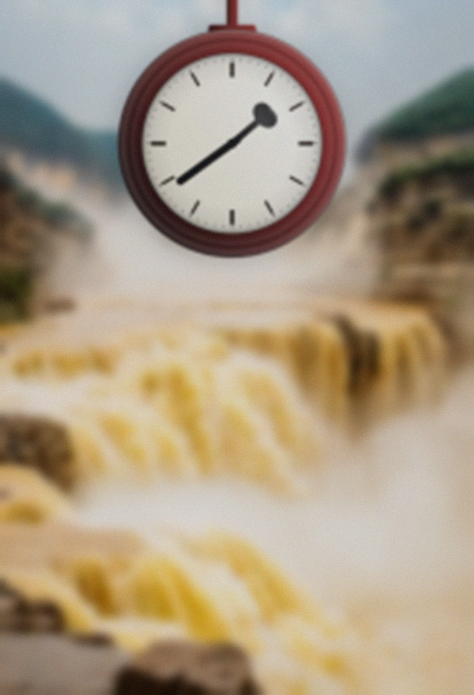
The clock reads **1:39**
